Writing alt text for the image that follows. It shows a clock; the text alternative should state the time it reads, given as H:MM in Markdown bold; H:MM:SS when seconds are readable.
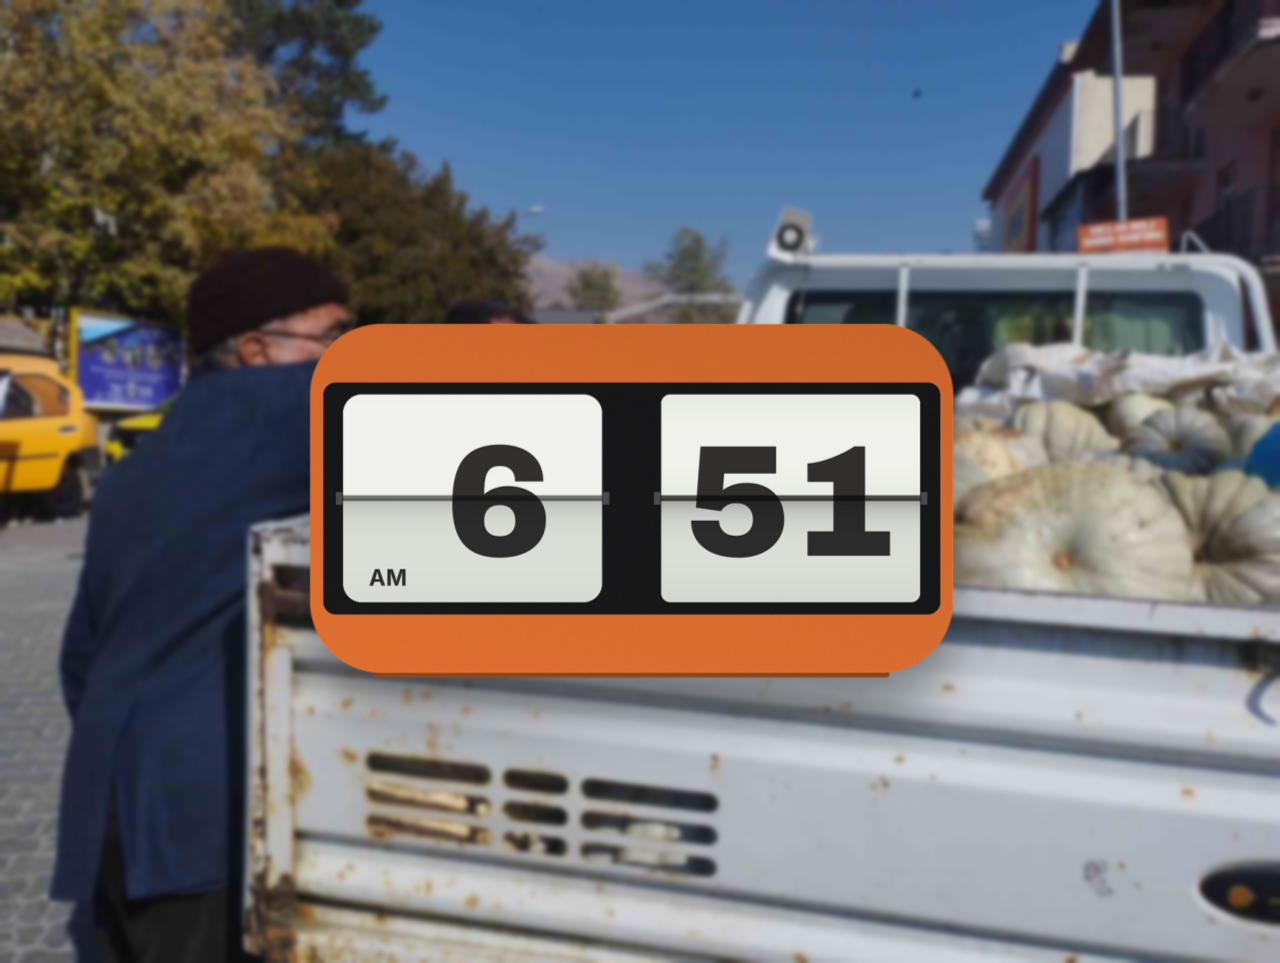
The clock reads **6:51**
